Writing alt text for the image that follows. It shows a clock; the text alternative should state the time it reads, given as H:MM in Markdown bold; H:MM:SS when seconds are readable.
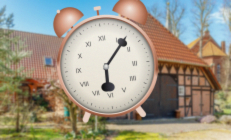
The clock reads **6:07**
